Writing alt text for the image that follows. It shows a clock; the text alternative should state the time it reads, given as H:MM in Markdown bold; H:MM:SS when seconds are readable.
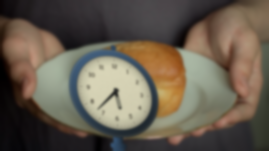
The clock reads **5:37**
